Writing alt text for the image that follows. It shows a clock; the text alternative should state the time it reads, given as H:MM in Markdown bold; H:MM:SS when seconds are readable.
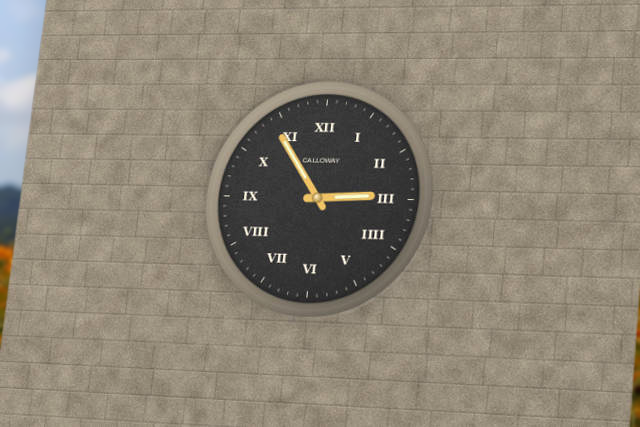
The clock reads **2:54**
